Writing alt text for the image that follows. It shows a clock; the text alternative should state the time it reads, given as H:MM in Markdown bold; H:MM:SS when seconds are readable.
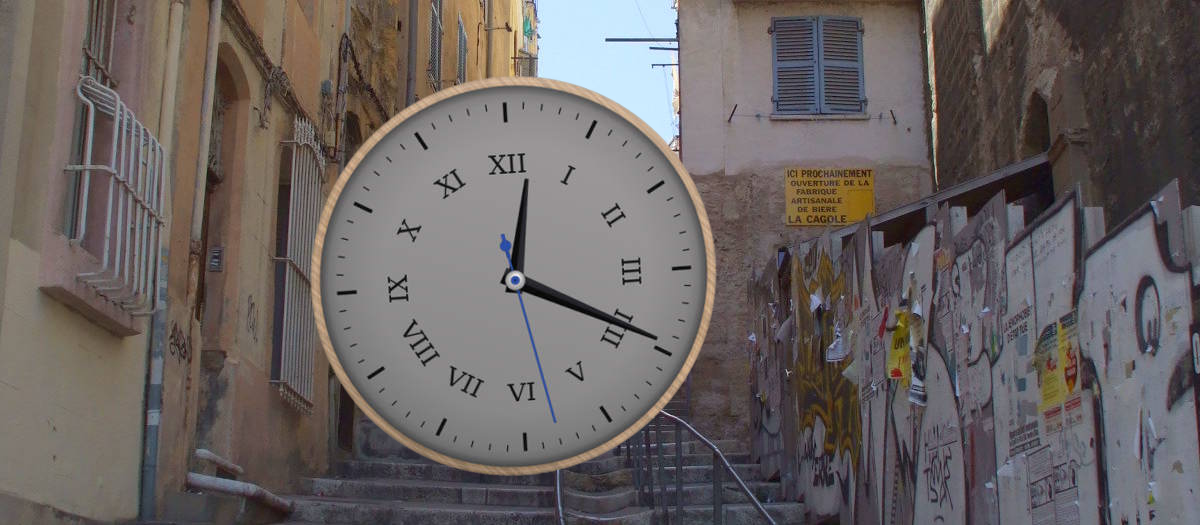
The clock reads **12:19:28**
